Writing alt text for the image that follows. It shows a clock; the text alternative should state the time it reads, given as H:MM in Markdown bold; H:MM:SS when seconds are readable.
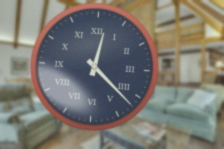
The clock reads **12:22**
